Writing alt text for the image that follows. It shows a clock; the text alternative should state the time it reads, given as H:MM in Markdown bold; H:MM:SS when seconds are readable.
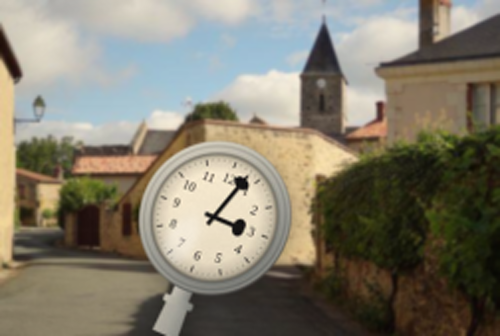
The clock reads **3:03**
